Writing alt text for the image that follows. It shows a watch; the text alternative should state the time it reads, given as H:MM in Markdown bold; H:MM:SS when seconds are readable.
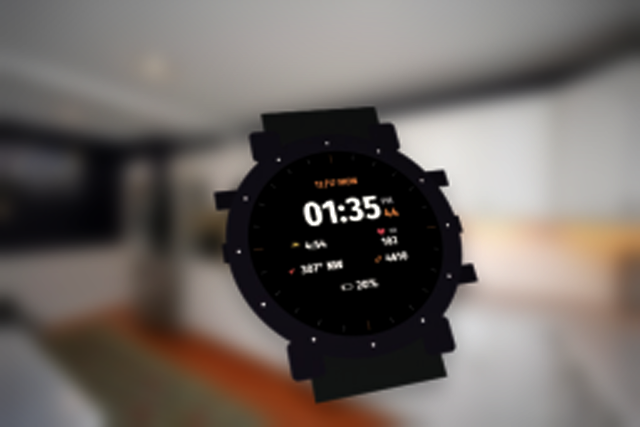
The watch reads **1:35**
